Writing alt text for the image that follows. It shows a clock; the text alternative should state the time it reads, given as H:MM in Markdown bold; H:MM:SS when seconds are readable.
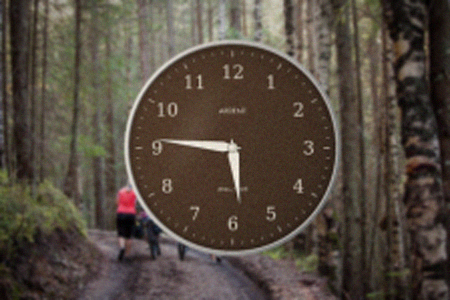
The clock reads **5:46**
